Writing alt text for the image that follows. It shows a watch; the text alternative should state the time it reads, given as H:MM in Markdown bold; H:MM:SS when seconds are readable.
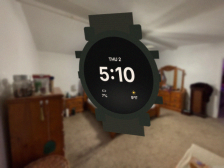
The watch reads **5:10**
